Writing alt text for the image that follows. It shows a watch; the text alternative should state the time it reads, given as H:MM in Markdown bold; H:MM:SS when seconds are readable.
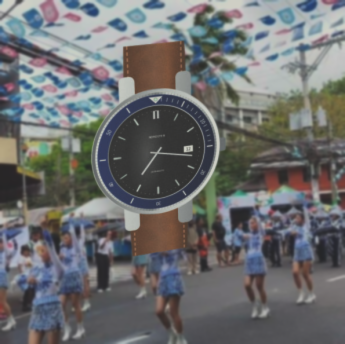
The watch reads **7:17**
